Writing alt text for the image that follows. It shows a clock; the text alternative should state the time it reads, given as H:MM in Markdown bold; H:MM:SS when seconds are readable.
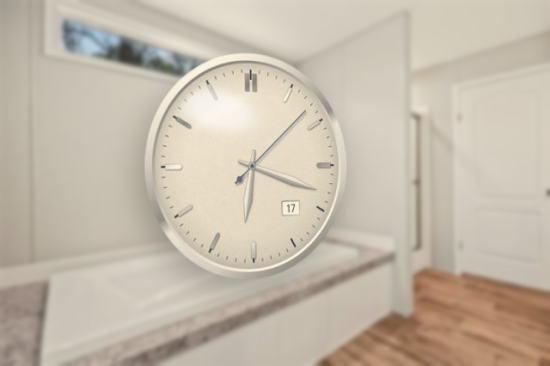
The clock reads **6:18:08**
